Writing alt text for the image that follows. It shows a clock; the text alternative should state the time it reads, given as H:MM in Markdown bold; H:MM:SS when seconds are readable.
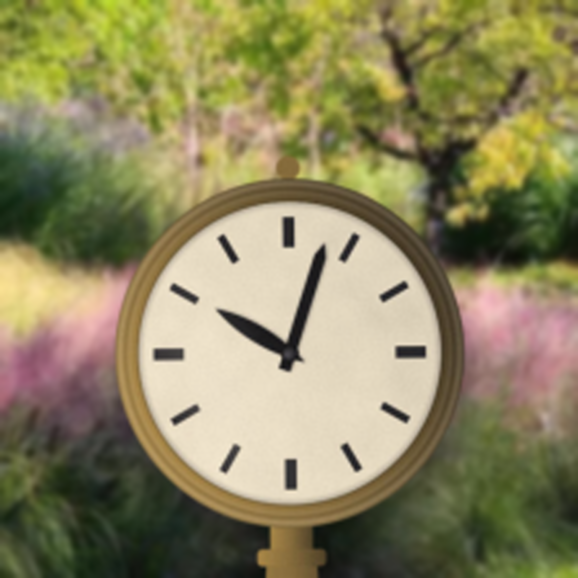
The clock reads **10:03**
